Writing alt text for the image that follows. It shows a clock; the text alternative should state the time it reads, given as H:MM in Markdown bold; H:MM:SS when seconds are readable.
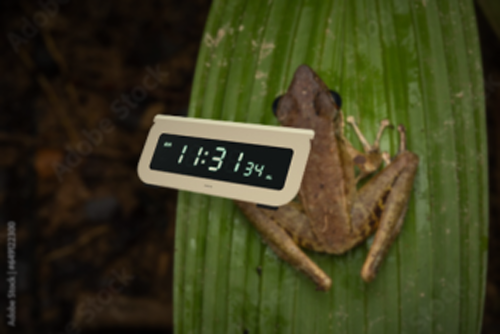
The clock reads **11:31:34**
